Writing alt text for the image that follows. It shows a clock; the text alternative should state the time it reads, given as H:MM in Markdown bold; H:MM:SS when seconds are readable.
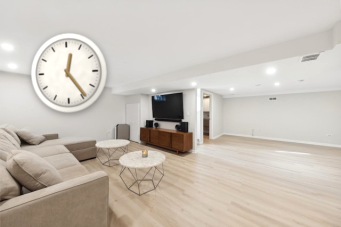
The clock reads **12:24**
